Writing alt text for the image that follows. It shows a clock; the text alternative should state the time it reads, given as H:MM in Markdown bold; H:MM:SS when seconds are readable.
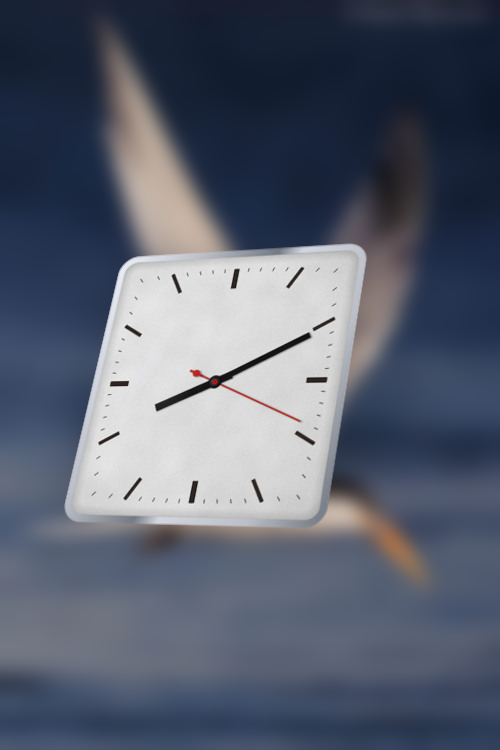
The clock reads **8:10:19**
